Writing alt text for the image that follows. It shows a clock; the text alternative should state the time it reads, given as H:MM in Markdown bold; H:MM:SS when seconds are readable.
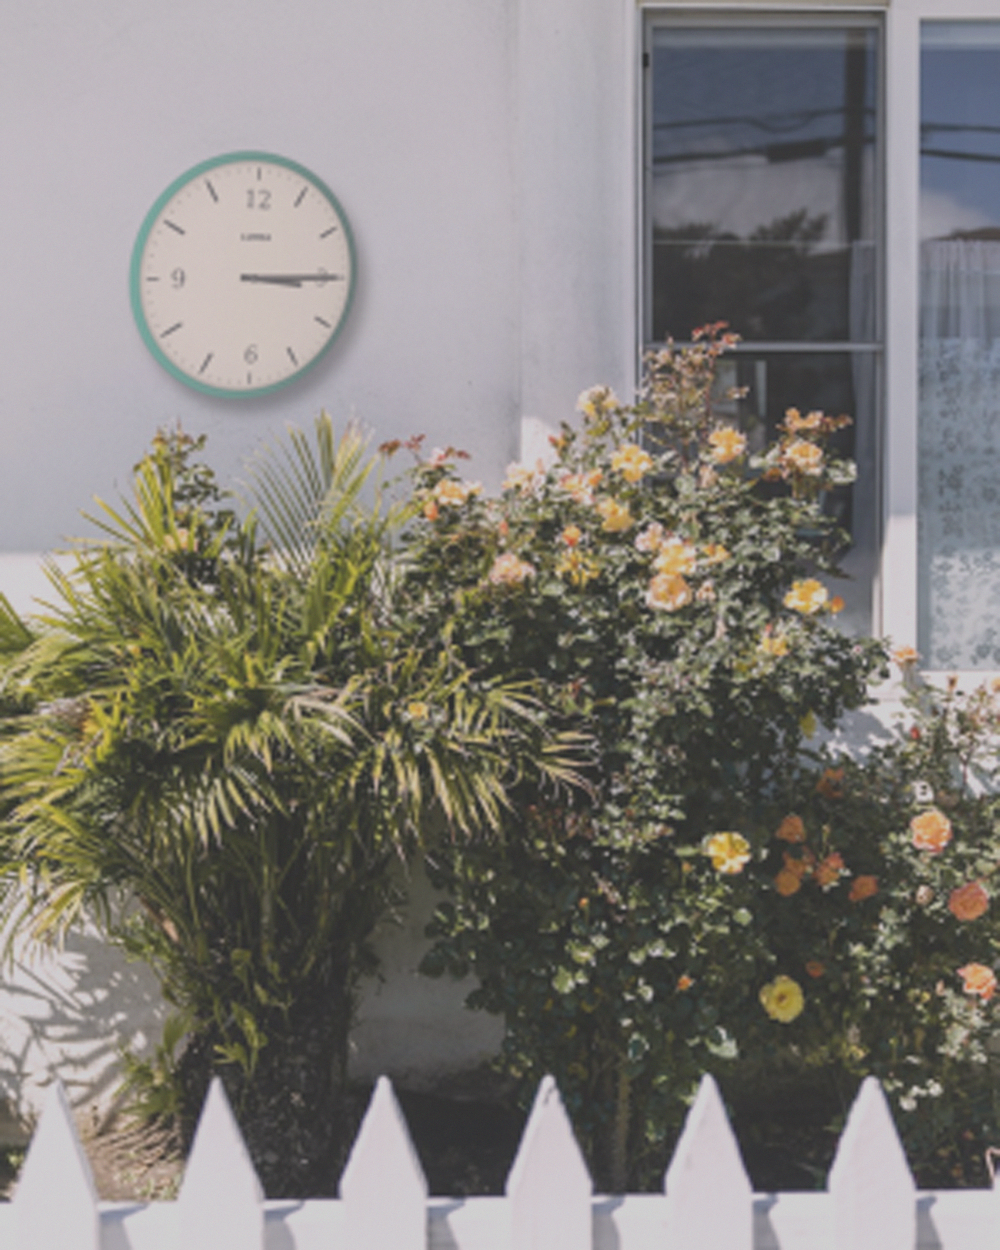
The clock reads **3:15**
